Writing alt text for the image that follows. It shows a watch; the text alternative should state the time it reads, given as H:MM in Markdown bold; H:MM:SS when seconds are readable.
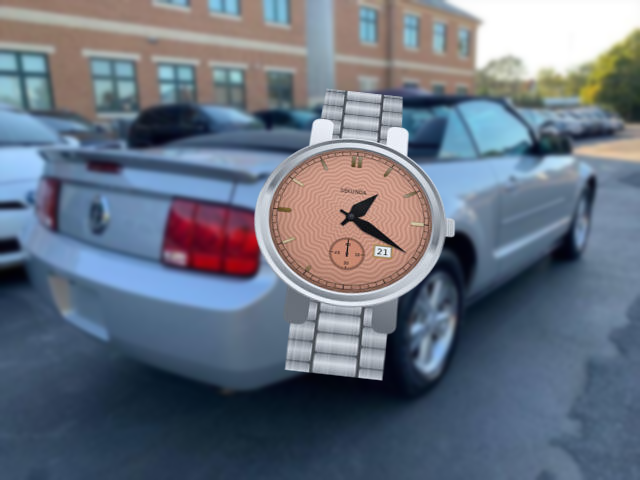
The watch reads **1:20**
